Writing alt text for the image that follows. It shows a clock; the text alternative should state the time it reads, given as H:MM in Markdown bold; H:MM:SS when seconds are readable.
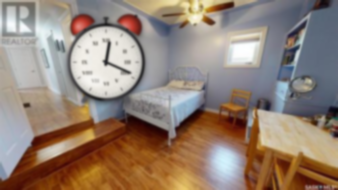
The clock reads **12:19**
